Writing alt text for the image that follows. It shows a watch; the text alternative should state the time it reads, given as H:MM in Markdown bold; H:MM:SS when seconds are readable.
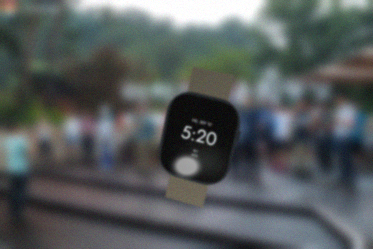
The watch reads **5:20**
